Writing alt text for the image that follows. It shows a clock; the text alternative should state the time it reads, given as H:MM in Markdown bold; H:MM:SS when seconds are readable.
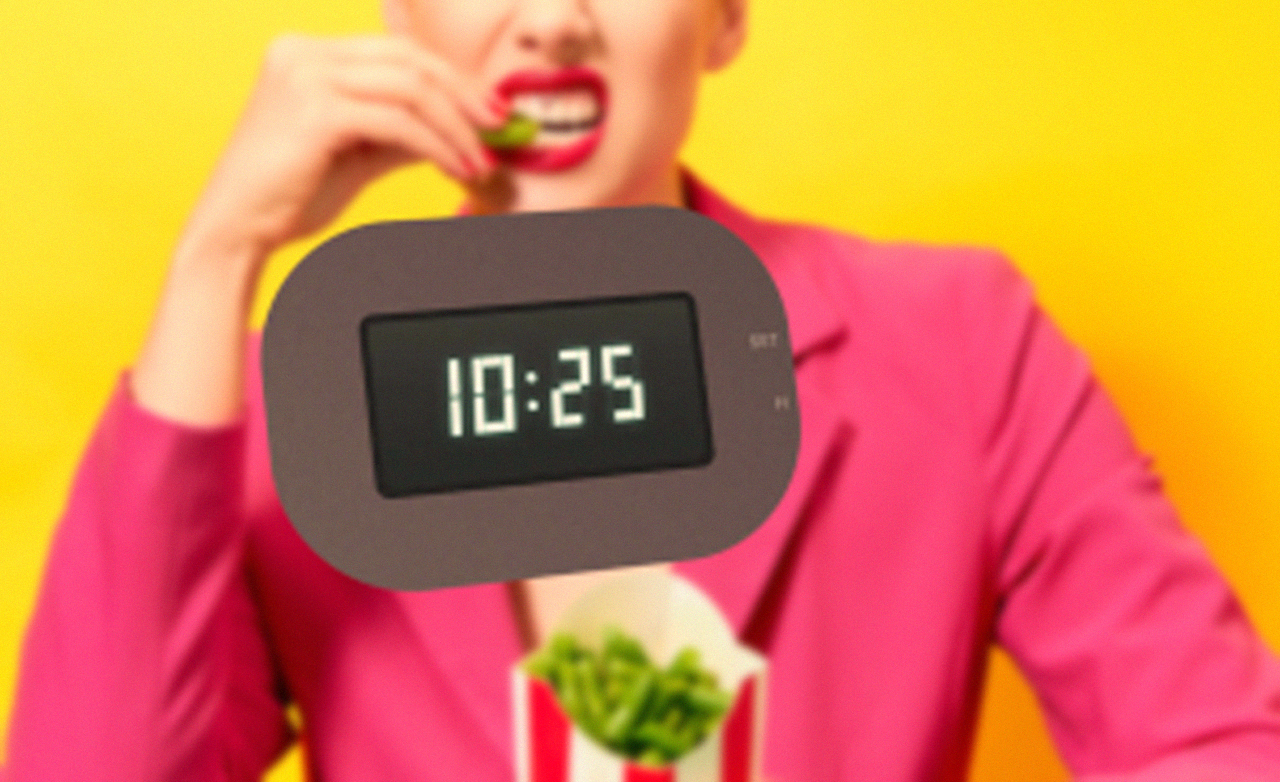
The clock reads **10:25**
